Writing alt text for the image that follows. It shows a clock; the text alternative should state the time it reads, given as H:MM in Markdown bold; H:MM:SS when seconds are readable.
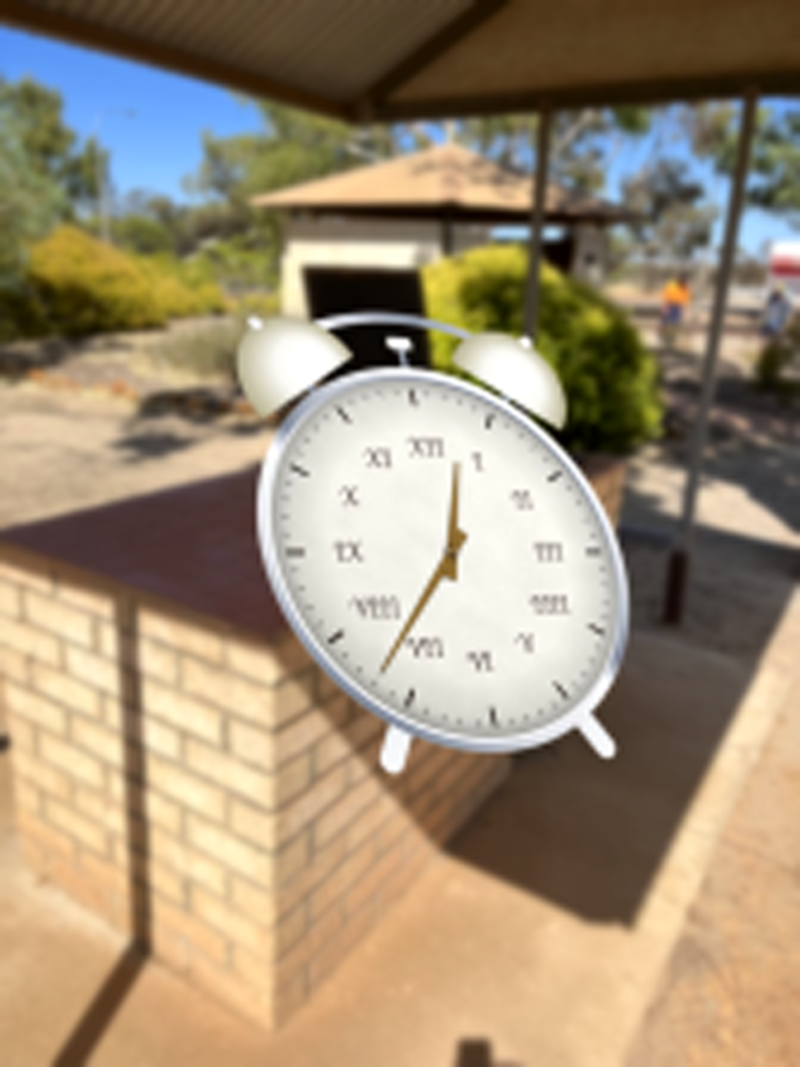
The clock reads **12:37**
